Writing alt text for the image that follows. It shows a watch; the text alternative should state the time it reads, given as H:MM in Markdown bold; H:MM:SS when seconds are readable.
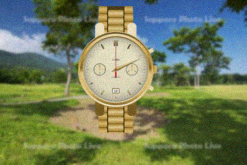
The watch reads **2:11**
